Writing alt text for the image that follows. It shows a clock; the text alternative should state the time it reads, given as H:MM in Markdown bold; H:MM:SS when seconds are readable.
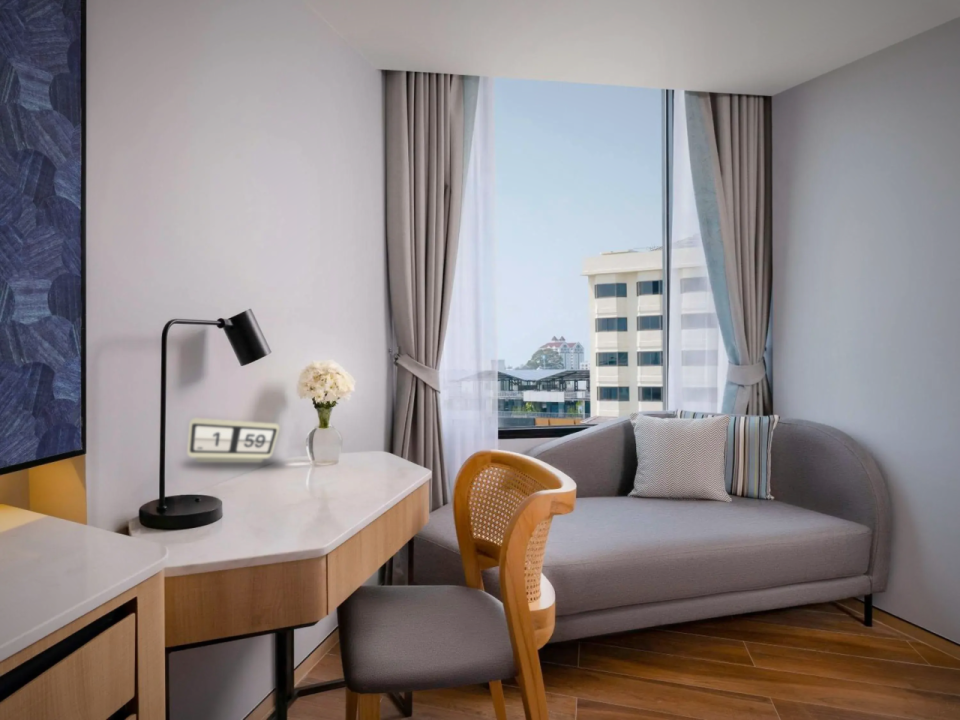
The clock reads **1:59**
